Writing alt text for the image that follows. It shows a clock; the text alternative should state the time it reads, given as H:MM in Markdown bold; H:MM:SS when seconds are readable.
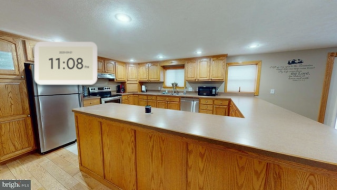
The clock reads **11:08**
